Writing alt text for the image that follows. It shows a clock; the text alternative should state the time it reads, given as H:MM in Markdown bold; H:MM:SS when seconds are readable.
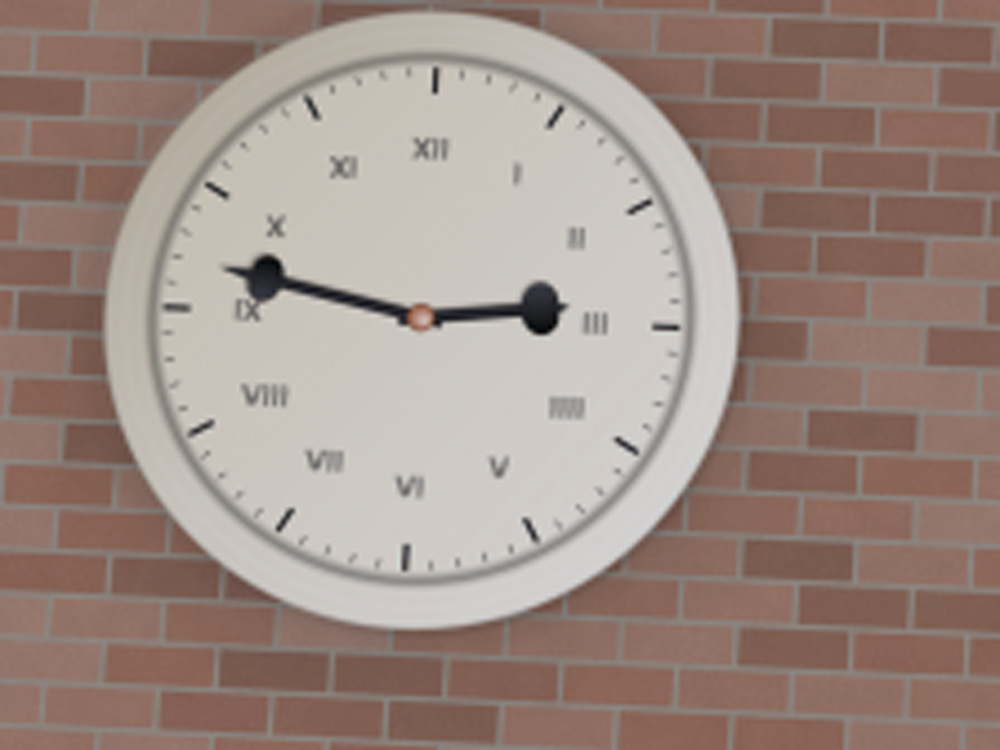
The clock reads **2:47**
